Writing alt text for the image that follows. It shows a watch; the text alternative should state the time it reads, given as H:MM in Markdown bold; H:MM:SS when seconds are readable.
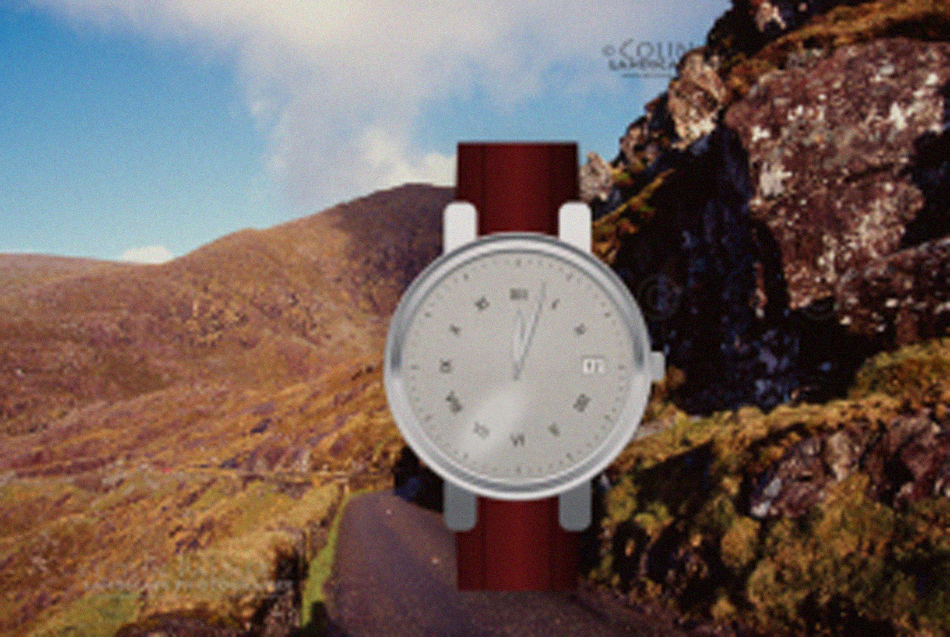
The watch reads **12:03**
